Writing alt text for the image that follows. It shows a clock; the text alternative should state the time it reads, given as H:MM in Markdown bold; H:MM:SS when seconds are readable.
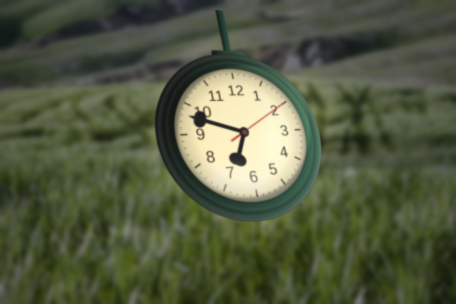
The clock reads **6:48:10**
